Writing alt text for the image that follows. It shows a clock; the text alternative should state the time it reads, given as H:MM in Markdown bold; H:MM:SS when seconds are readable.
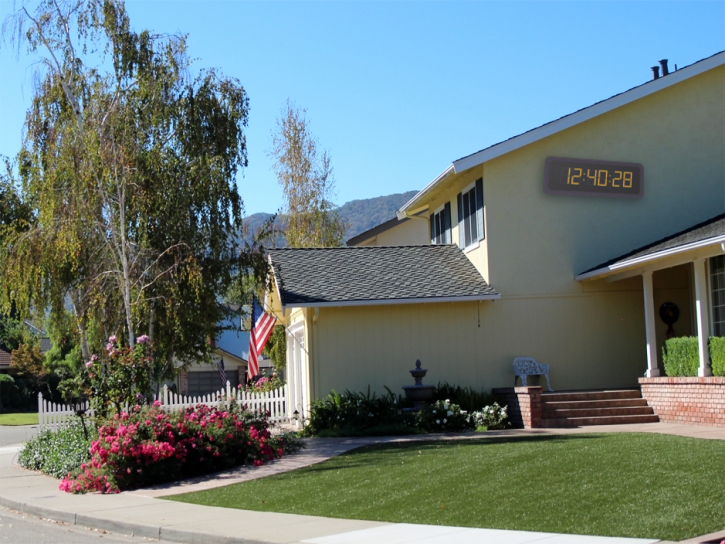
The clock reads **12:40:28**
